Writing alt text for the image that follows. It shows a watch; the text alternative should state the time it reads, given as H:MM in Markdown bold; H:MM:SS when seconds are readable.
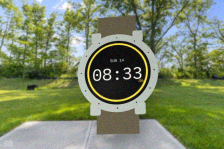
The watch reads **8:33**
